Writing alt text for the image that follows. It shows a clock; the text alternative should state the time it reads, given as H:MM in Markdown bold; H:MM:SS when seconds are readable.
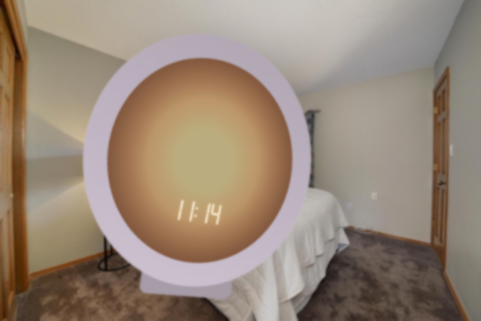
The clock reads **11:14**
